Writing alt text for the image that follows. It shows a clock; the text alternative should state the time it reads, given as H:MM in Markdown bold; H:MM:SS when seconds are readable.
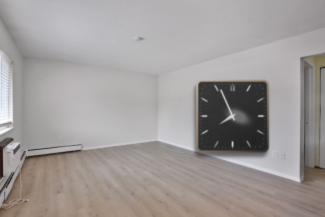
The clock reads **7:56**
